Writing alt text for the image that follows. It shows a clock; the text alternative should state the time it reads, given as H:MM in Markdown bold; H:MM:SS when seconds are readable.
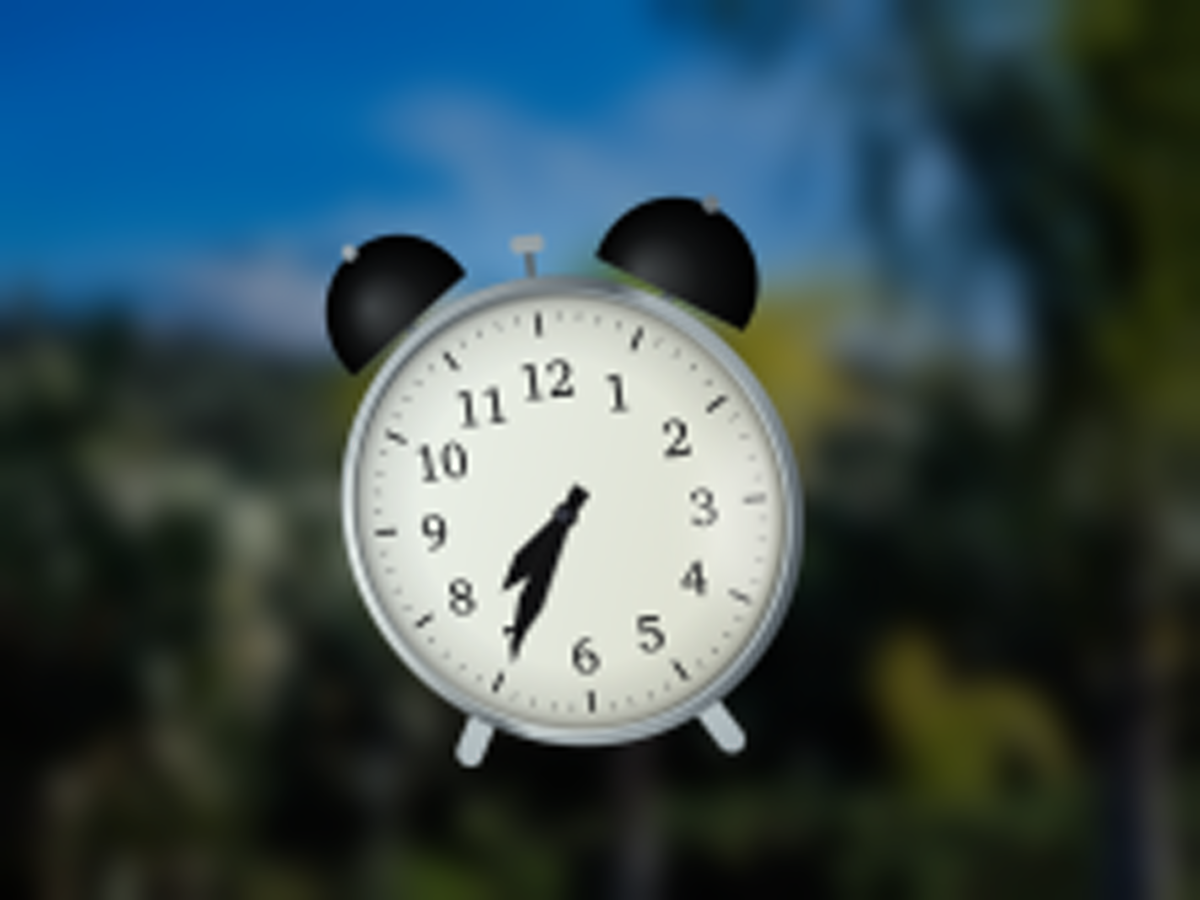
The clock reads **7:35**
